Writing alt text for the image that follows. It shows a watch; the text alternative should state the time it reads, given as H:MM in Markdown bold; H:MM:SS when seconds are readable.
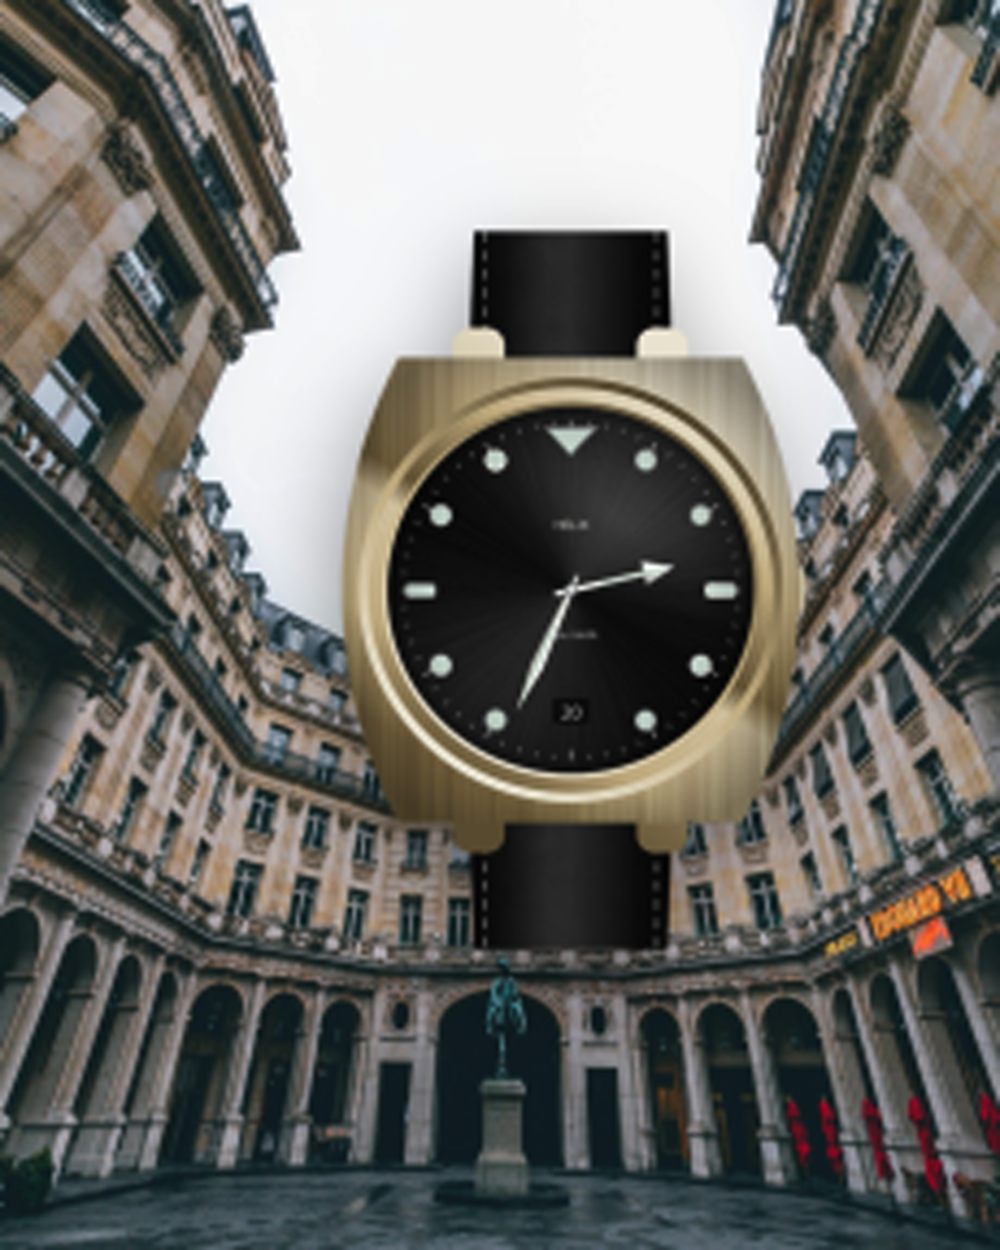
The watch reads **2:34**
